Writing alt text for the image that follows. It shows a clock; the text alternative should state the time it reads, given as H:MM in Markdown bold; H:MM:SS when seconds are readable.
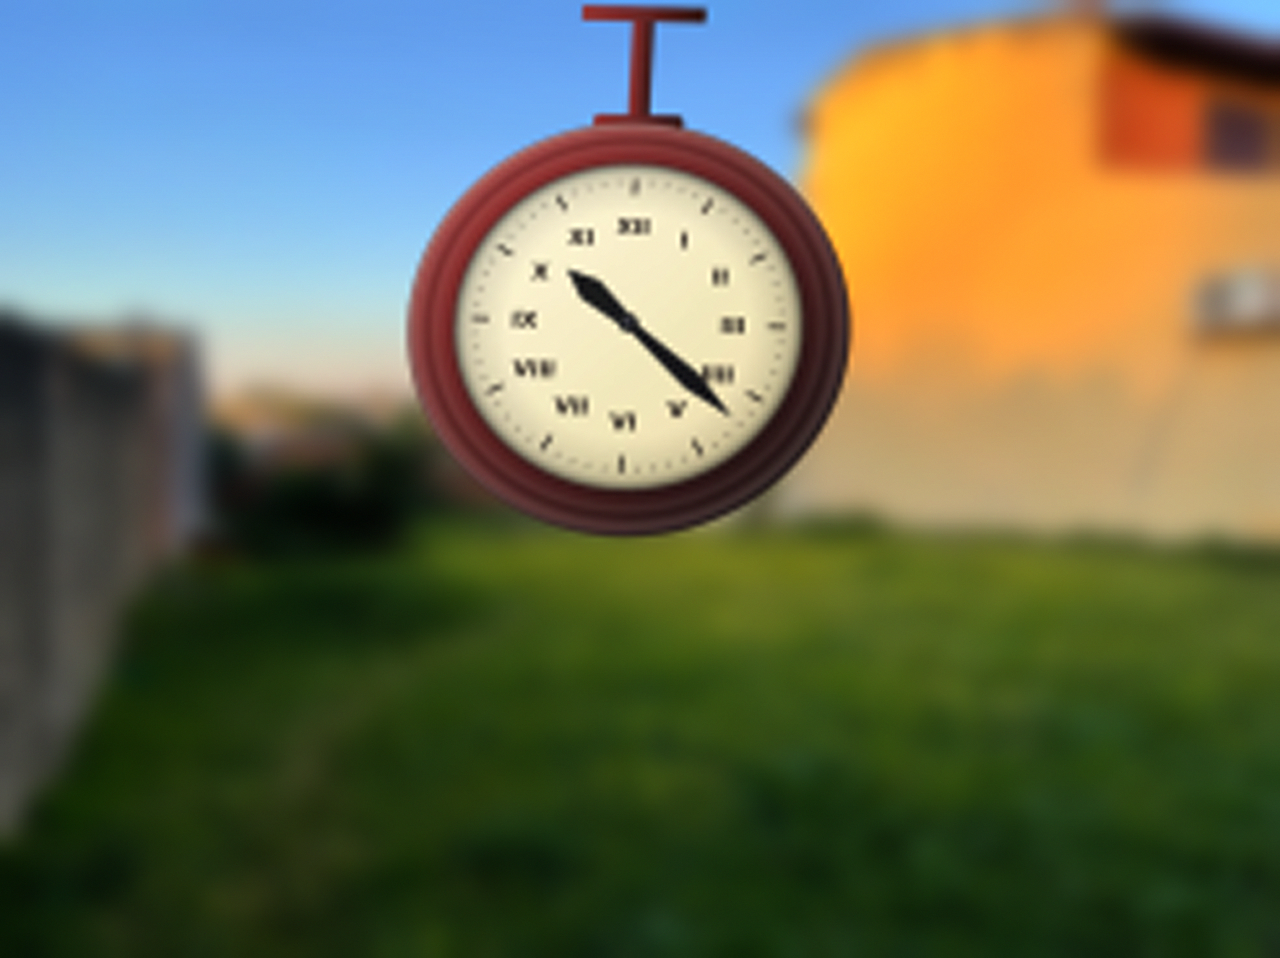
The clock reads **10:22**
